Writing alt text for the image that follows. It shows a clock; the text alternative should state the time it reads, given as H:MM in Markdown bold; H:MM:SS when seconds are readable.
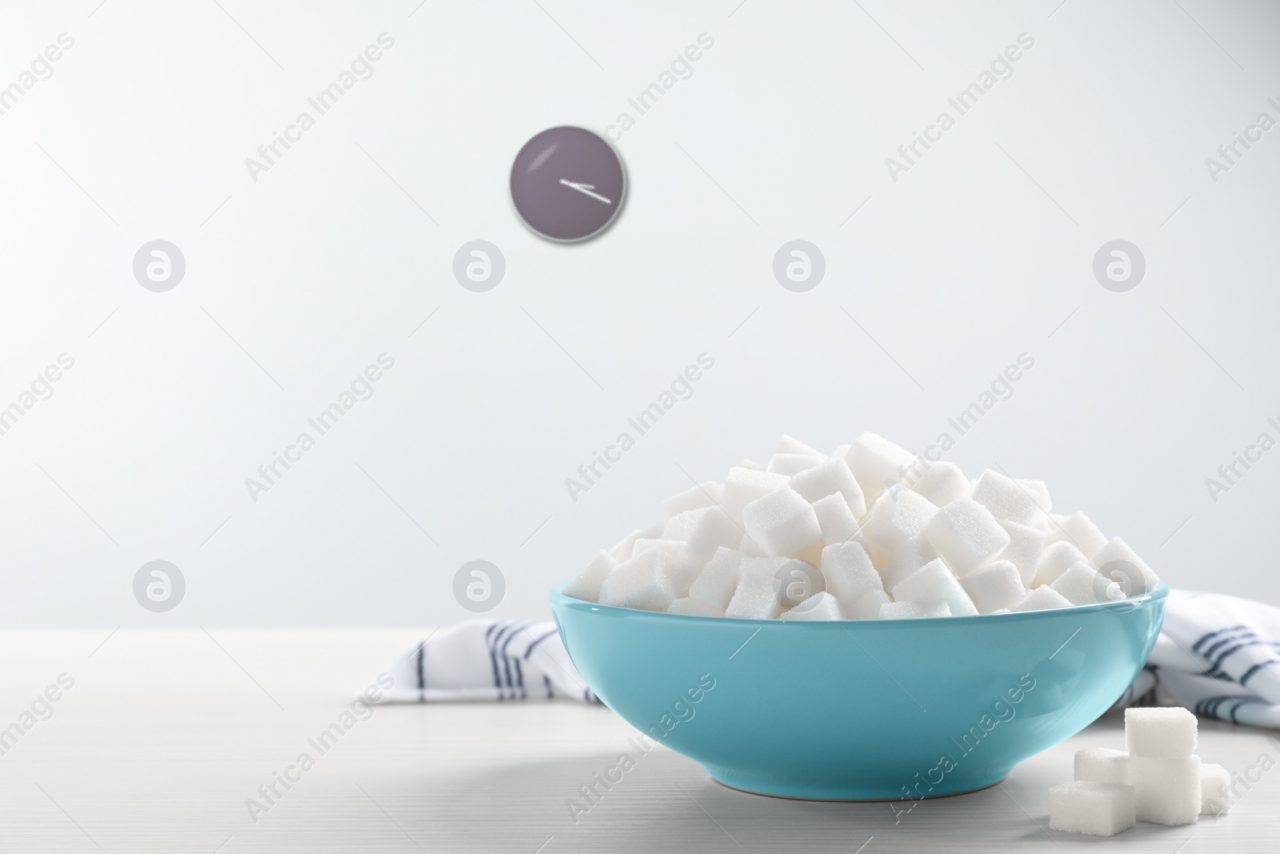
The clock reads **3:19**
